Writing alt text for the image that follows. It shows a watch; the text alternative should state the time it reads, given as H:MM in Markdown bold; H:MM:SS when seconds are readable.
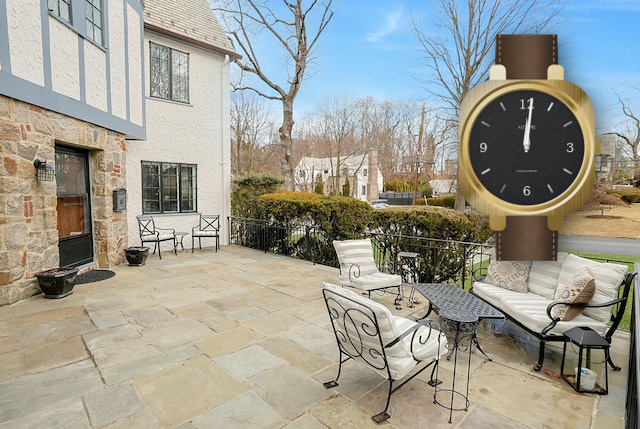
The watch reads **12:01**
